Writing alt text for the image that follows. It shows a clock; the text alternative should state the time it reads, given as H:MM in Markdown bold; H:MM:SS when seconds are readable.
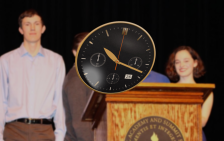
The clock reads **10:18**
